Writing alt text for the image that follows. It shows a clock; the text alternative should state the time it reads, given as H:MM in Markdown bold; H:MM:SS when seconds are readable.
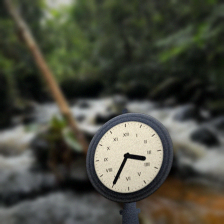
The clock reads **3:35**
